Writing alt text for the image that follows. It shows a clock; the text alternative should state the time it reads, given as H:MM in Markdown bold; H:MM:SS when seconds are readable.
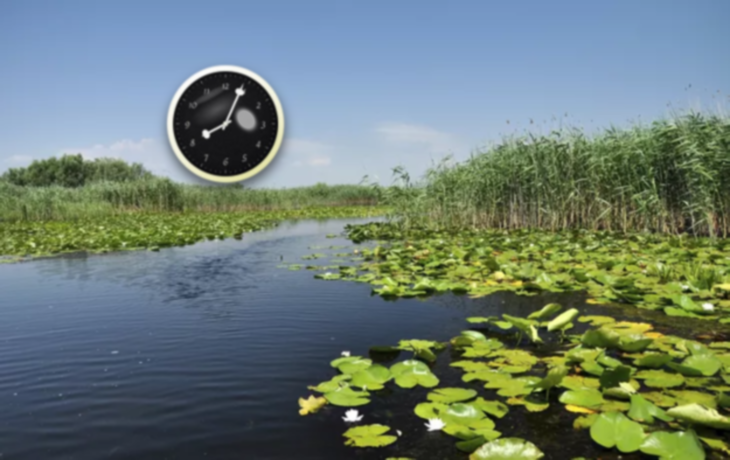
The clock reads **8:04**
